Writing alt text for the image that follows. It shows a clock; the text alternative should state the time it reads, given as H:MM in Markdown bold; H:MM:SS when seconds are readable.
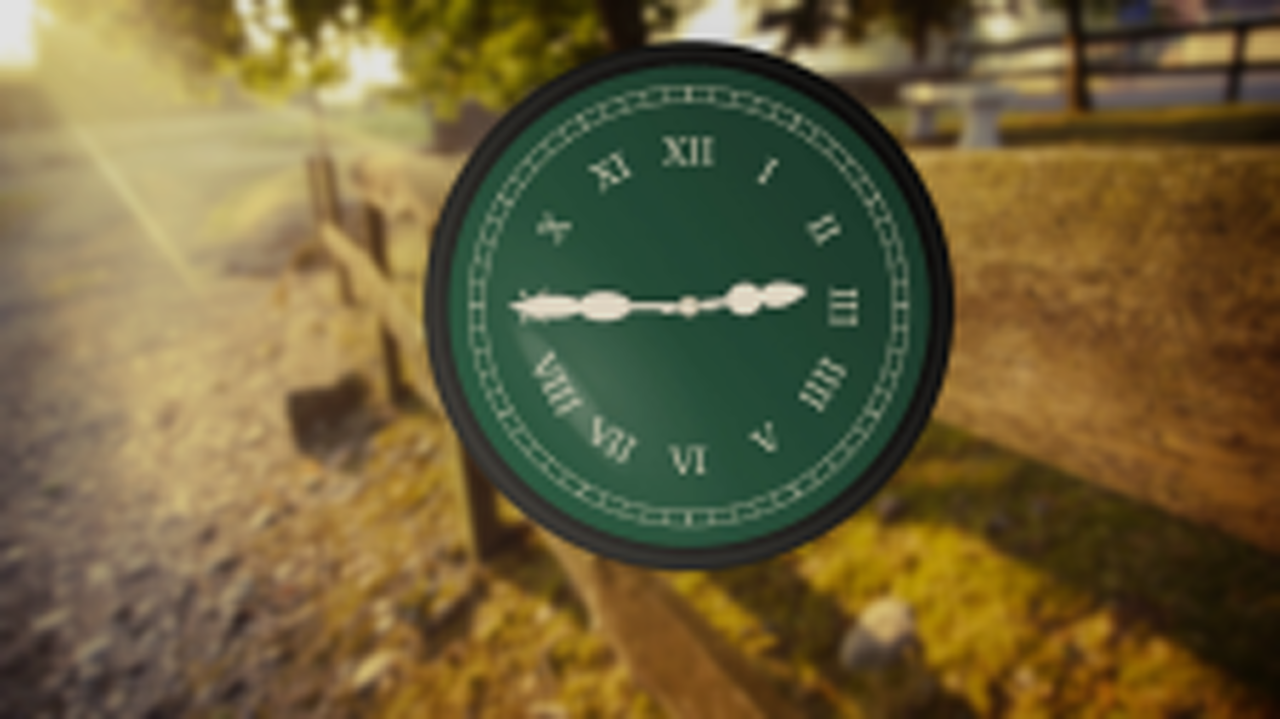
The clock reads **2:45**
